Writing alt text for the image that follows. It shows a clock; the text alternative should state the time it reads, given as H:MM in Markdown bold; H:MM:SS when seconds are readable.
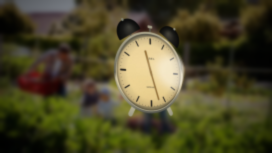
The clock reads **11:27**
